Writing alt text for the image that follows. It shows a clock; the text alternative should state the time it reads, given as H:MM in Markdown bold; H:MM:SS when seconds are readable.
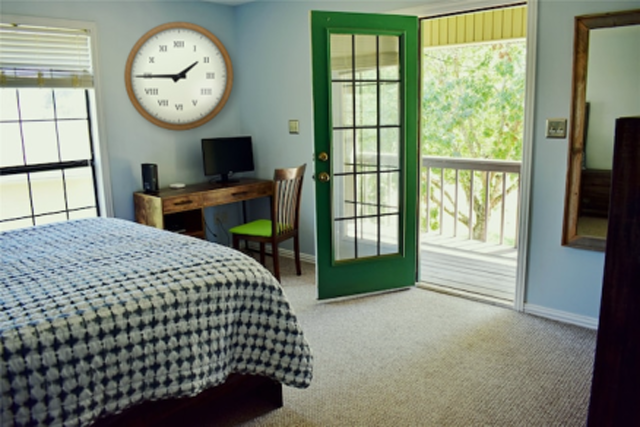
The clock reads **1:45**
